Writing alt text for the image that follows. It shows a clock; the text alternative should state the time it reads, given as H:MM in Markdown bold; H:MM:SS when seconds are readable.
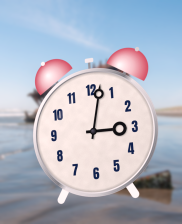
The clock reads **3:02**
